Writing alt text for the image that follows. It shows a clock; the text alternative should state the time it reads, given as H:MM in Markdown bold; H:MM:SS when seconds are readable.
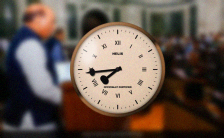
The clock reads **7:44**
